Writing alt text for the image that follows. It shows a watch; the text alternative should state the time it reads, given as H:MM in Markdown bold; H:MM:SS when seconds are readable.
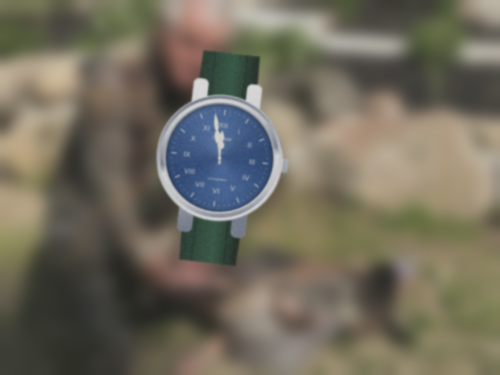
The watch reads **11:58**
